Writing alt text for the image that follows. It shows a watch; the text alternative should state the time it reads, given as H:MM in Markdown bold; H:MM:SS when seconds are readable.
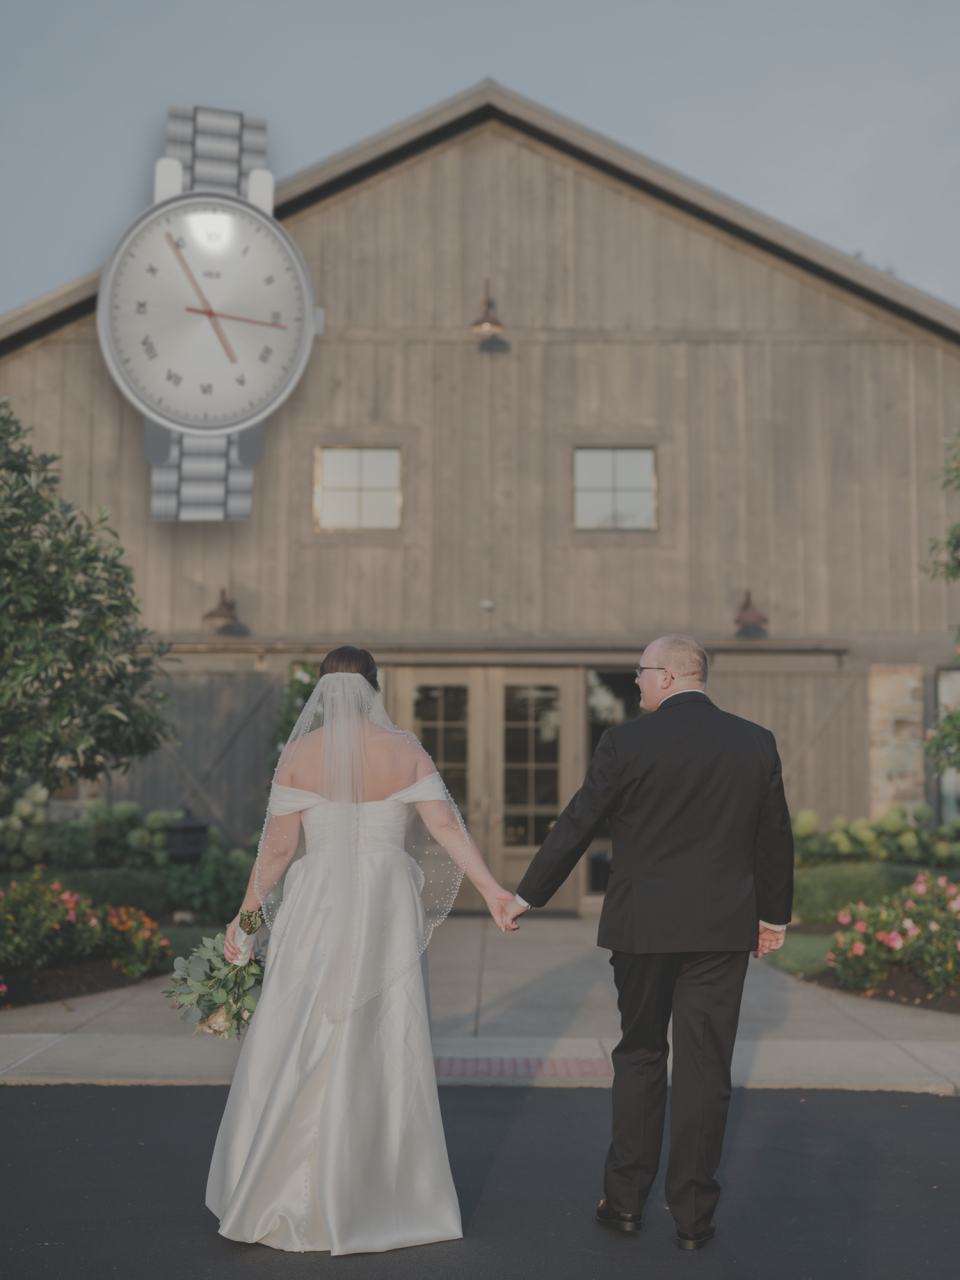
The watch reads **4:54:16**
